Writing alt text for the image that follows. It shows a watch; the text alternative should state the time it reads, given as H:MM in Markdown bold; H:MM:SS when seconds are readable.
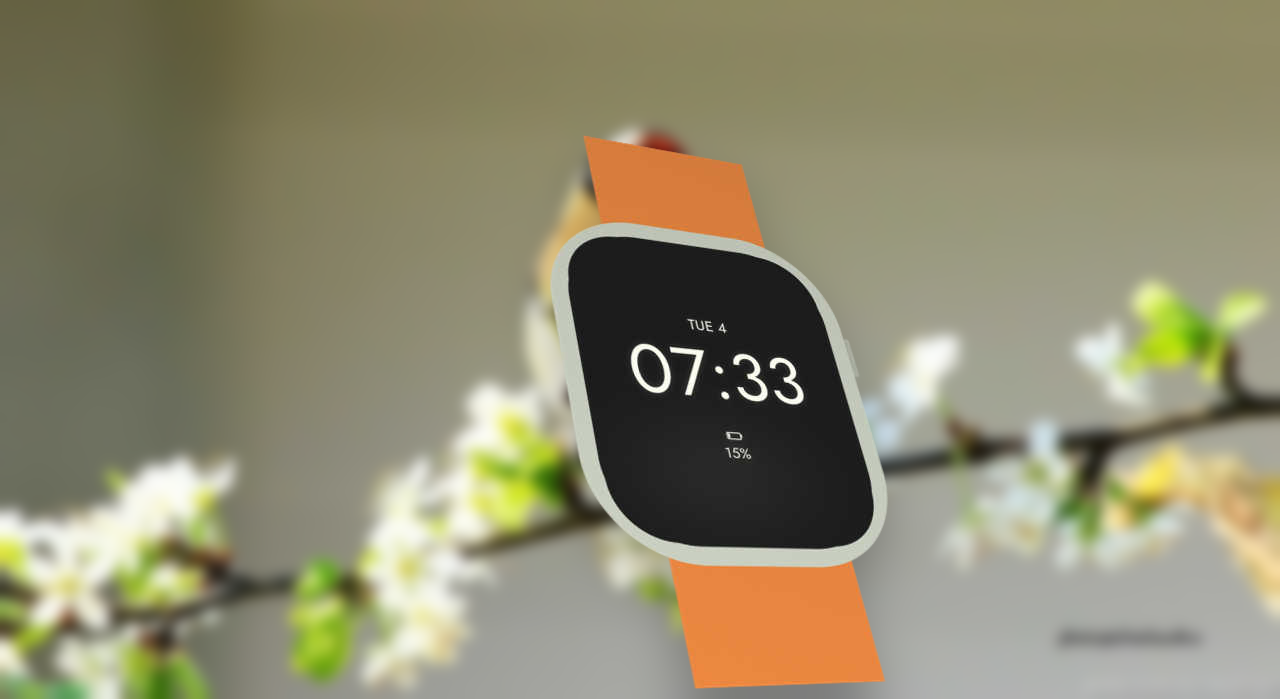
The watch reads **7:33**
